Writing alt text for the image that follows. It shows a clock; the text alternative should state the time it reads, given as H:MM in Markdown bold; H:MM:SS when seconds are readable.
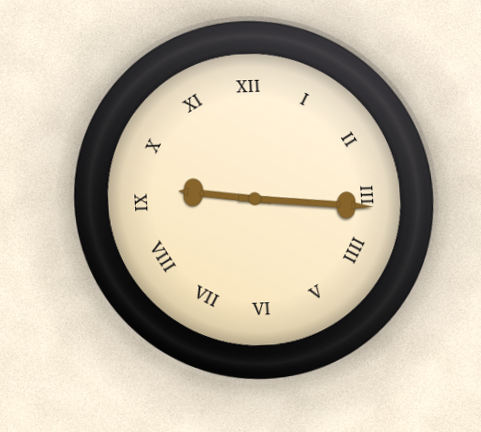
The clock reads **9:16**
